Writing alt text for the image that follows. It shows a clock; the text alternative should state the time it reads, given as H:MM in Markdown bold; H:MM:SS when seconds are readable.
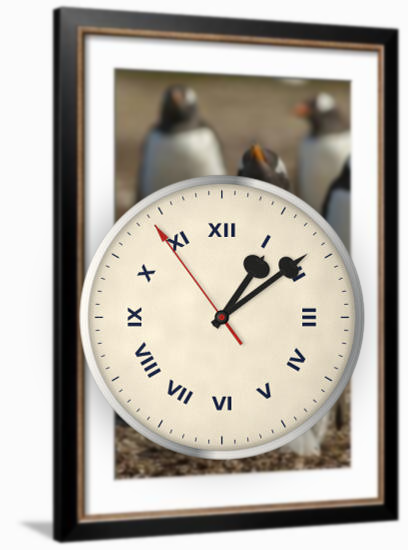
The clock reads **1:08:54**
